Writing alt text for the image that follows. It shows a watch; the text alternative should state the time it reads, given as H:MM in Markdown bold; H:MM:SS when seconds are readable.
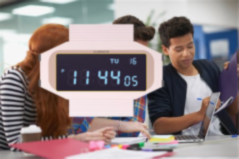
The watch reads **11:44:05**
